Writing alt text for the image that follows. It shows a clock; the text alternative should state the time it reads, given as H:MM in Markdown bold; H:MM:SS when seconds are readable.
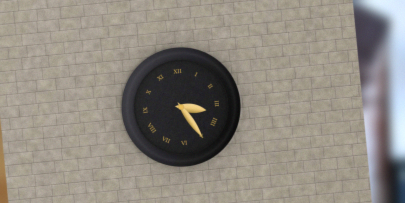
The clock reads **3:25**
